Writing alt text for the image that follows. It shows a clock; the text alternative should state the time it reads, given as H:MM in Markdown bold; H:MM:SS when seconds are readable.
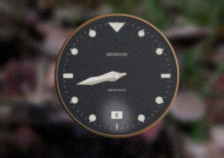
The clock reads **8:43**
